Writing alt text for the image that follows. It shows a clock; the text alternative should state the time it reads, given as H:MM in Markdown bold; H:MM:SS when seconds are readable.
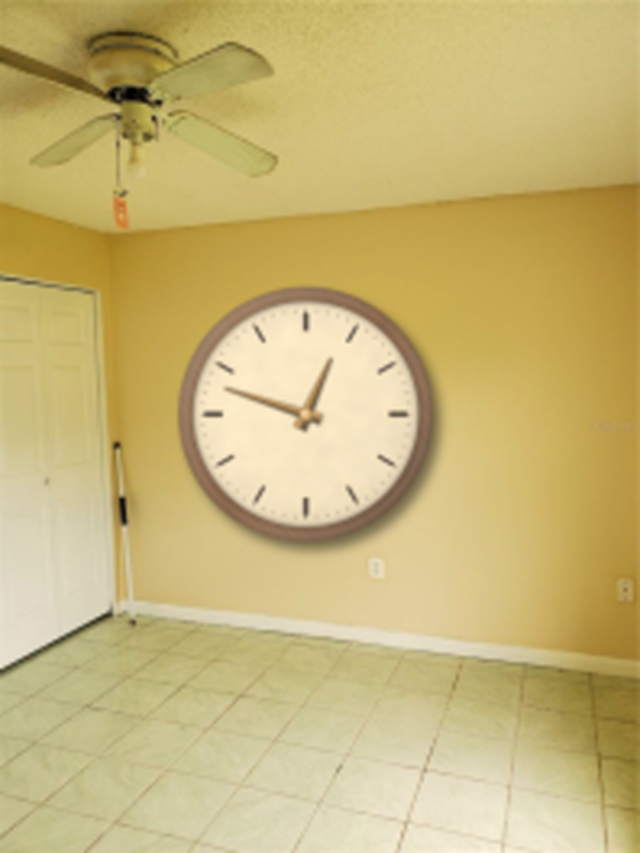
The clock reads **12:48**
